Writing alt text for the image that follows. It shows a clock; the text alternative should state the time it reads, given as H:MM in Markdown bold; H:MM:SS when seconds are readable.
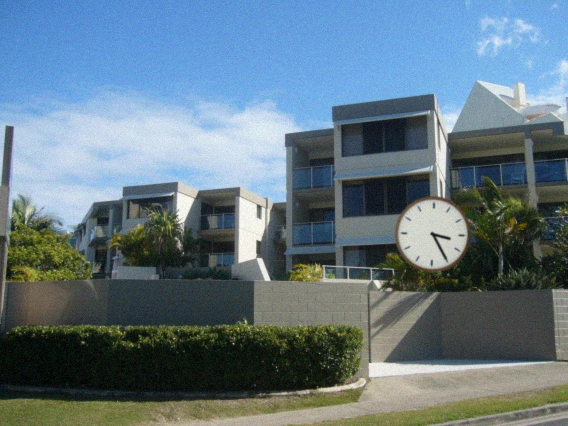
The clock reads **3:25**
